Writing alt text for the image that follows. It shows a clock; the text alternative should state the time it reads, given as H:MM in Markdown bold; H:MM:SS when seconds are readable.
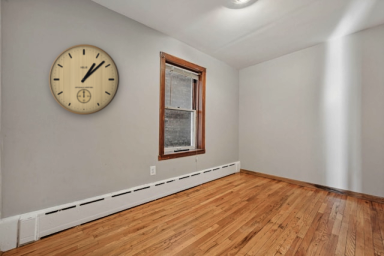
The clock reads **1:08**
